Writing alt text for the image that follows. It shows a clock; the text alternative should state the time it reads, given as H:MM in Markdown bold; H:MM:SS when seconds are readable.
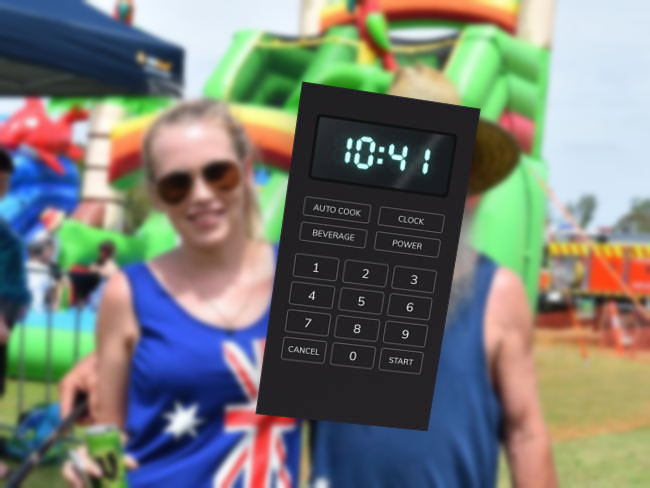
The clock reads **10:41**
